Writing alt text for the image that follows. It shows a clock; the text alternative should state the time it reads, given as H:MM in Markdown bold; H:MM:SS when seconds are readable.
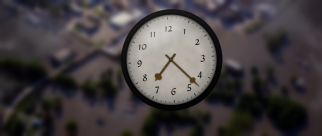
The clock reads **7:23**
